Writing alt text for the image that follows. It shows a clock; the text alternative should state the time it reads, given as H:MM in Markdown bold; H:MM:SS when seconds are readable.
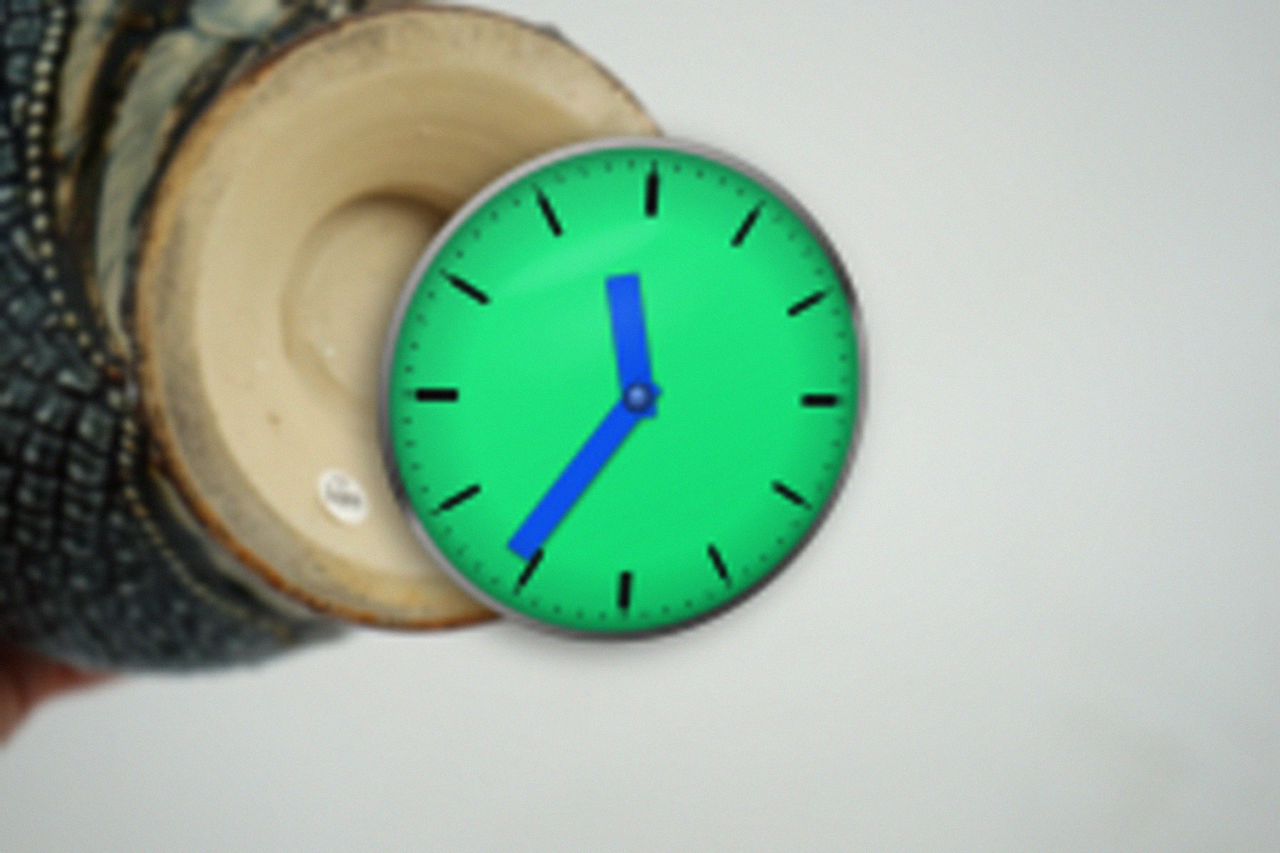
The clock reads **11:36**
